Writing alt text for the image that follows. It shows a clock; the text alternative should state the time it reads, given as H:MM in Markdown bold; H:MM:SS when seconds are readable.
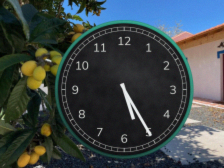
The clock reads **5:25**
